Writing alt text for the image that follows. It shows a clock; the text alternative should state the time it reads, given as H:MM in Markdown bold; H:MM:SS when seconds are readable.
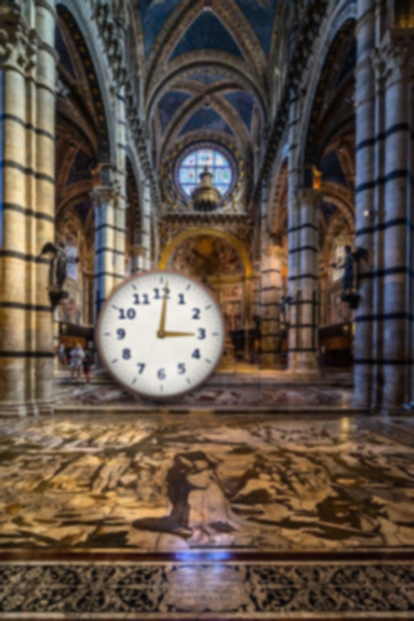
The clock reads **3:01**
